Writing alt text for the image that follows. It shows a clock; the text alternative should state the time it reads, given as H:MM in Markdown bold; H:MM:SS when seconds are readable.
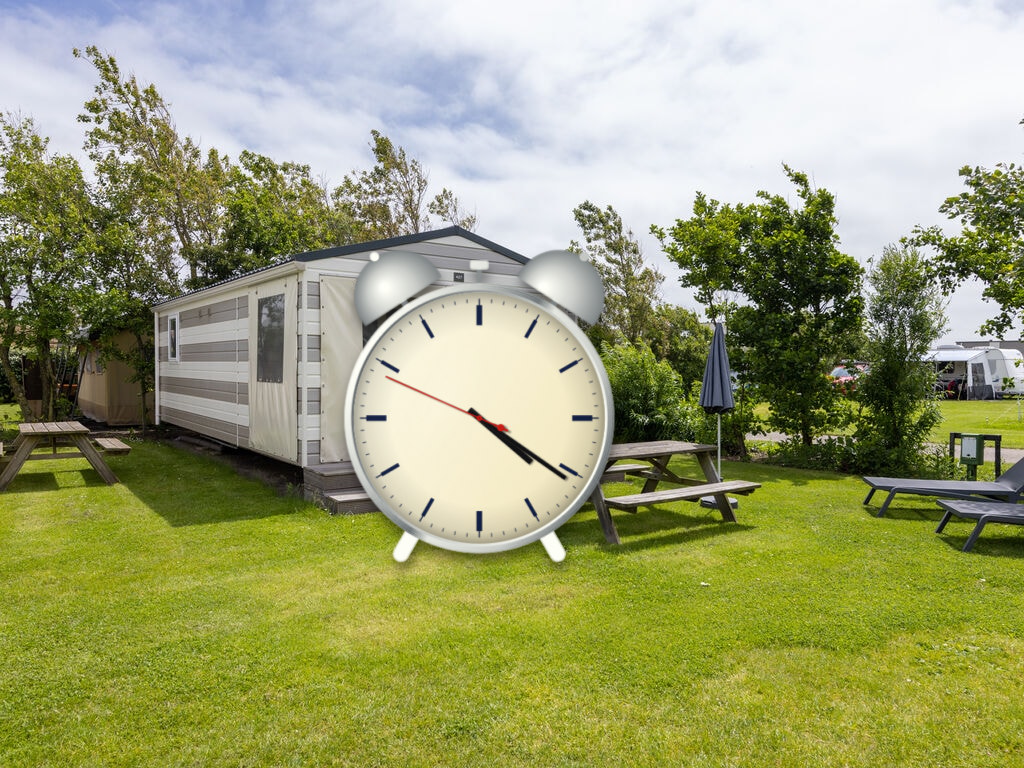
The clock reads **4:20:49**
